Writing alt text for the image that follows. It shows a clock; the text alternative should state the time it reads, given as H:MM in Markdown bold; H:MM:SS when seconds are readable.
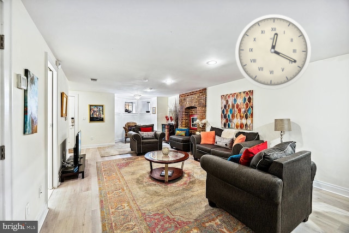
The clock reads **12:19**
